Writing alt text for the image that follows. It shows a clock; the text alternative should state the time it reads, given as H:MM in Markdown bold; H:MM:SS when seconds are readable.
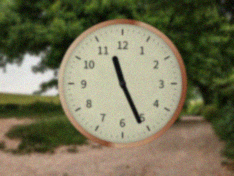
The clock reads **11:26**
